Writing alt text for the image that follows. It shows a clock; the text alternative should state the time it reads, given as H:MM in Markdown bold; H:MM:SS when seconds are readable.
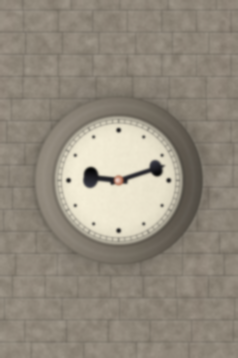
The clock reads **9:12**
